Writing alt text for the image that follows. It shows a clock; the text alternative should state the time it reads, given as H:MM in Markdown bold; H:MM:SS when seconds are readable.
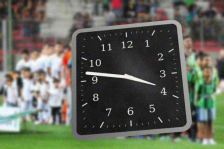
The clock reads **3:47**
